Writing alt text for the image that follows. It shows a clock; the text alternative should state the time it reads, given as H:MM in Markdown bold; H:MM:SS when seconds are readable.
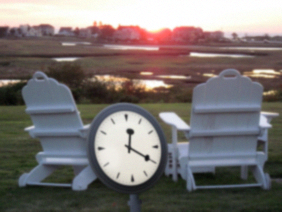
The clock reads **12:20**
